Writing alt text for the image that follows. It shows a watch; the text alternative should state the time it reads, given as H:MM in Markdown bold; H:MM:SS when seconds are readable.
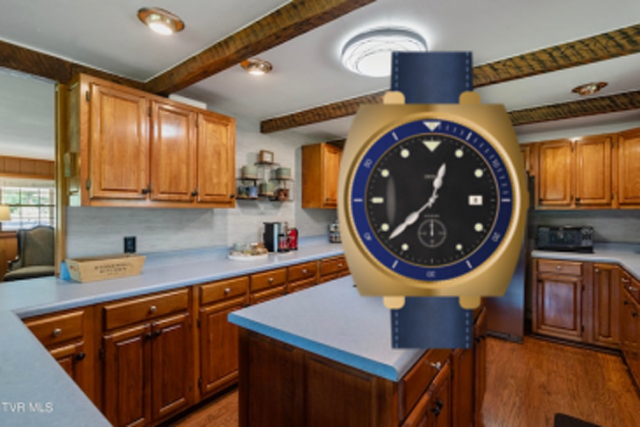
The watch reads **12:38**
